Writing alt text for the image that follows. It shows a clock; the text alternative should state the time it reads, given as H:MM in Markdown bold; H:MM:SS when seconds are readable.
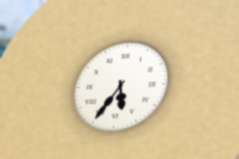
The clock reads **5:35**
